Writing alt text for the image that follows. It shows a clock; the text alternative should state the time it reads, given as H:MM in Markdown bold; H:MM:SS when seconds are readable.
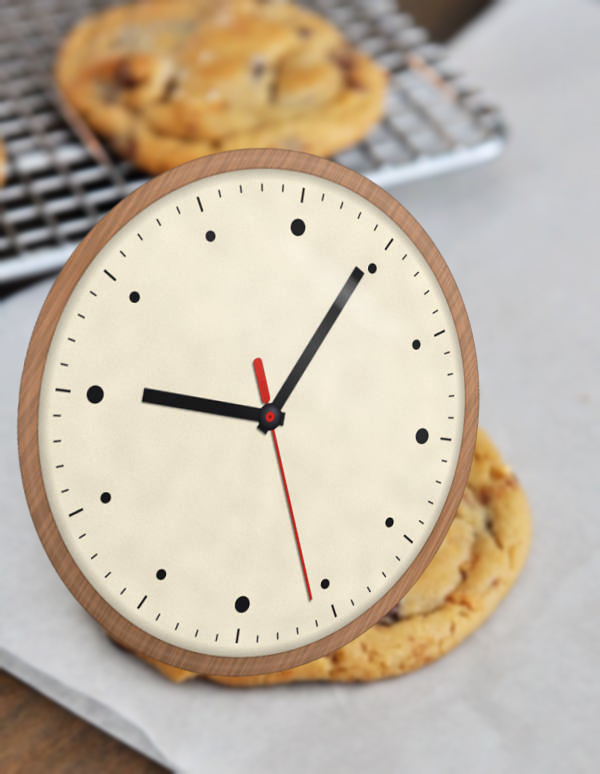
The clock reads **9:04:26**
